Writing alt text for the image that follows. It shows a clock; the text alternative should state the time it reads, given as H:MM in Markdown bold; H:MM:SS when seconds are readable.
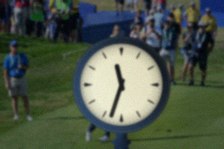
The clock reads **11:33**
